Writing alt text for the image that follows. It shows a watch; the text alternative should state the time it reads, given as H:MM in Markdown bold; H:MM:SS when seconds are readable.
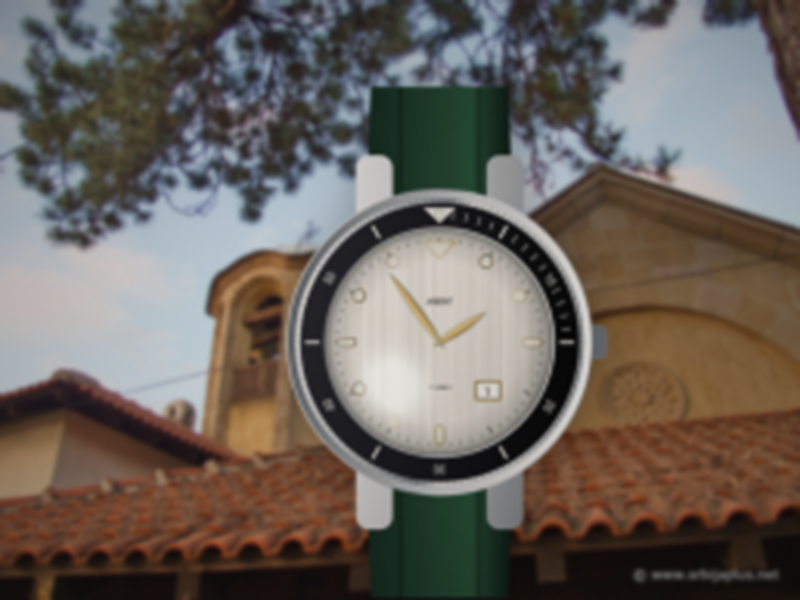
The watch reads **1:54**
